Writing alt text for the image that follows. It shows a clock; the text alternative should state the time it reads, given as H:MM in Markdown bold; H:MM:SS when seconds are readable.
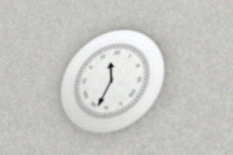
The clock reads **11:33**
